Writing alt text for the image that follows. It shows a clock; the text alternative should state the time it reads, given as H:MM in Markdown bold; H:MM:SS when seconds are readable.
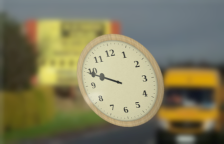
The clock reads **9:49**
